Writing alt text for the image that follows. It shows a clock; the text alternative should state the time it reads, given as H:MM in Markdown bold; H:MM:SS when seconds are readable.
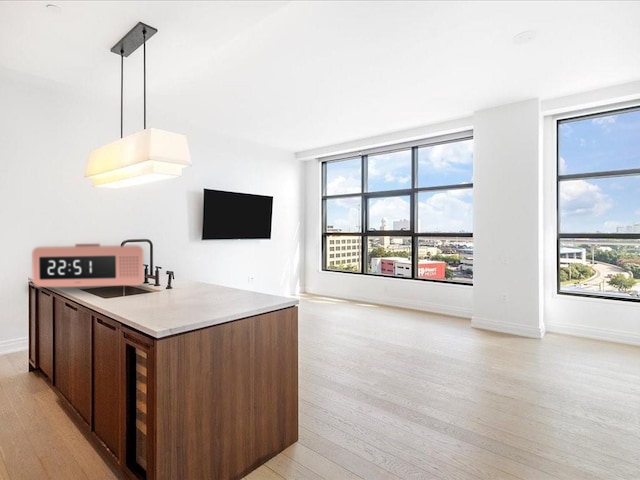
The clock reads **22:51**
